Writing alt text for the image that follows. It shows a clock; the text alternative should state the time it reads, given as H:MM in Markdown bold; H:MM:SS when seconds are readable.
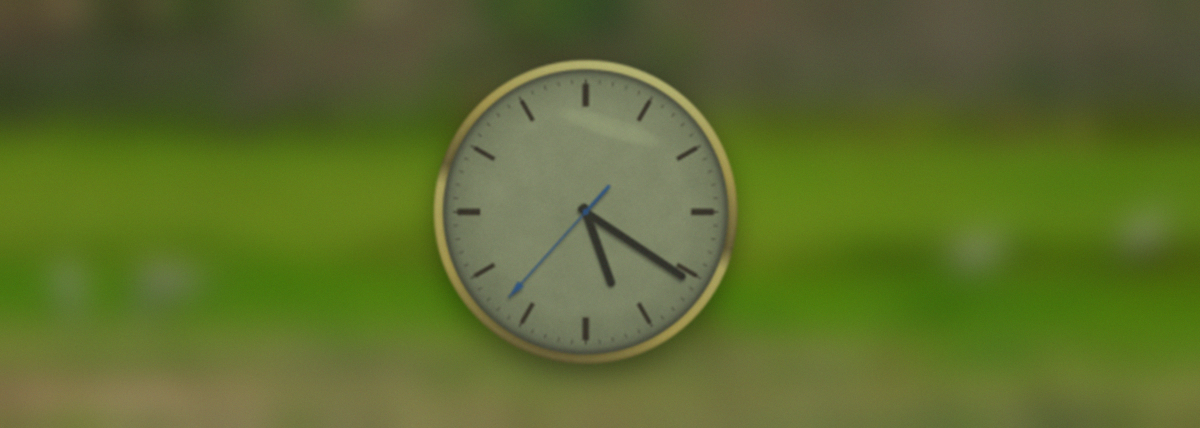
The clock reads **5:20:37**
